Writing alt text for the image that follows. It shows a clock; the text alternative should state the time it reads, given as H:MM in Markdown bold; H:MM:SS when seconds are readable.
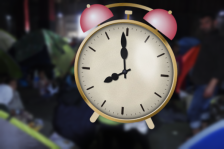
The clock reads **7:59**
